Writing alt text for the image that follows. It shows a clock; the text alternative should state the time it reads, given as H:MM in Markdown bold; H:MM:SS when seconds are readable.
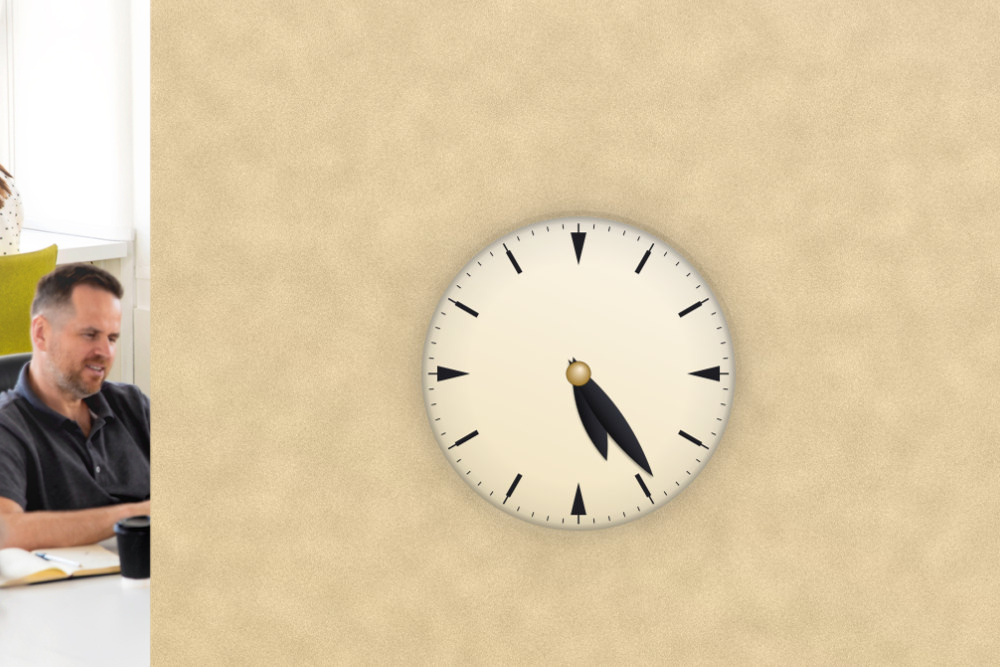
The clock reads **5:24**
